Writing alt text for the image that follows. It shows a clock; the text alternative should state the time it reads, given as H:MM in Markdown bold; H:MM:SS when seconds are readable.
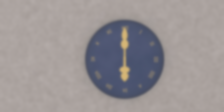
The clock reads **6:00**
